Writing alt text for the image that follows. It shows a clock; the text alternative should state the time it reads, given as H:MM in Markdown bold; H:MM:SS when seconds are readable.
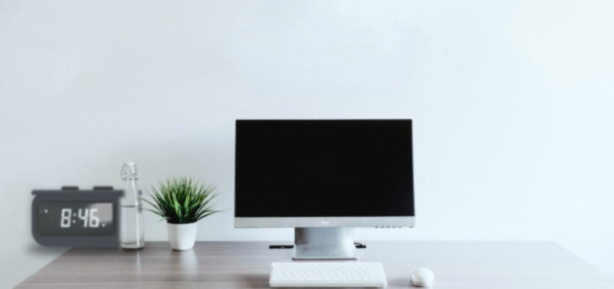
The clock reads **8:46**
